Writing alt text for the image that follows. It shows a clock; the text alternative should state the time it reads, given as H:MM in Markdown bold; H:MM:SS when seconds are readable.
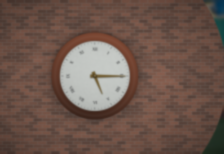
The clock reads **5:15**
